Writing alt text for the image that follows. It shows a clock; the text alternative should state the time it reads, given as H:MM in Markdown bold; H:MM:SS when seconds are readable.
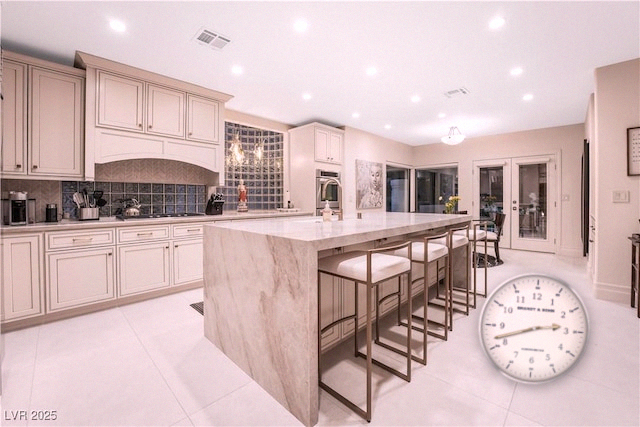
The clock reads **2:42**
